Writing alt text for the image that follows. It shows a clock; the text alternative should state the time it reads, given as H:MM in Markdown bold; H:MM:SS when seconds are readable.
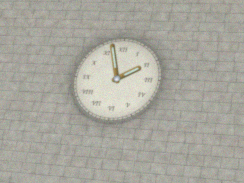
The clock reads **1:57**
